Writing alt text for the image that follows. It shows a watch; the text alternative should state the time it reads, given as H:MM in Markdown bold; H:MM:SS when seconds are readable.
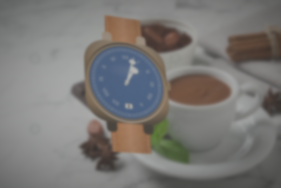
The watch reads **1:03**
